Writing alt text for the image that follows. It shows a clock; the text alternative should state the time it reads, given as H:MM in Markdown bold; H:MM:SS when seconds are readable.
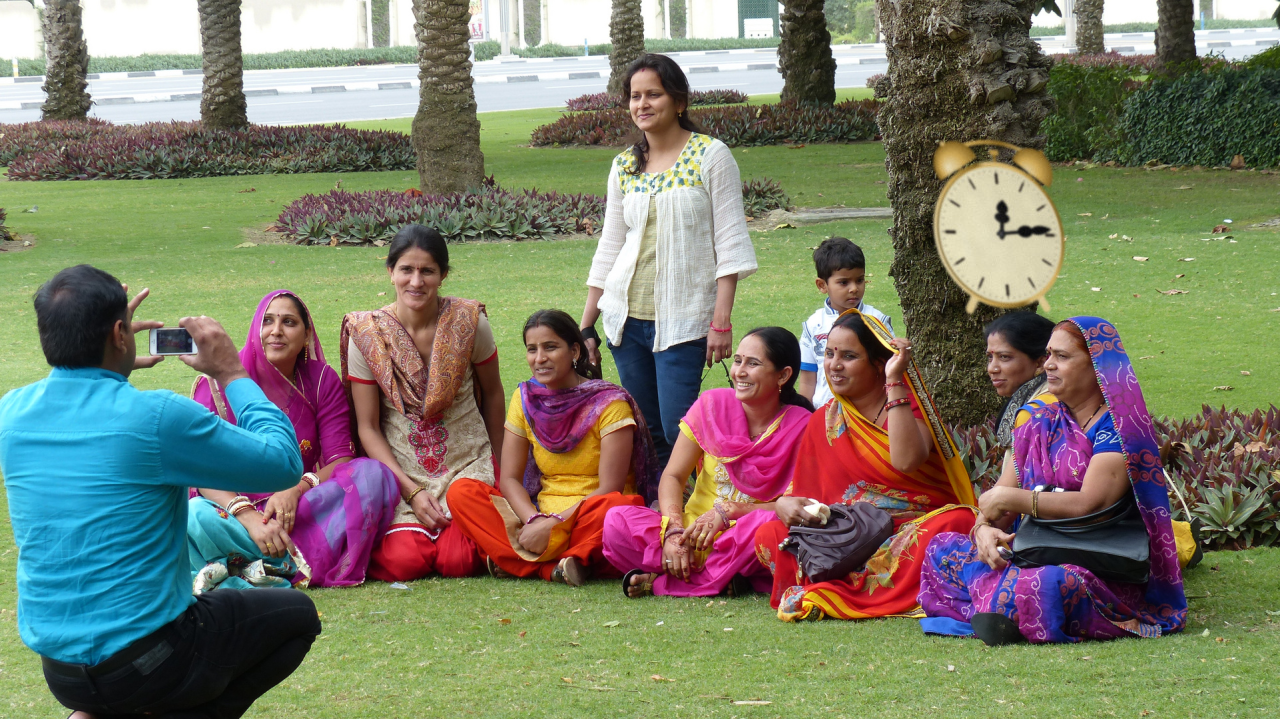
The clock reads **12:14**
